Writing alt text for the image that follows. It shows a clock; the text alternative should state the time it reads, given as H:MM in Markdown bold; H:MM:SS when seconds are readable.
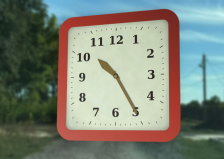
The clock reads **10:25**
